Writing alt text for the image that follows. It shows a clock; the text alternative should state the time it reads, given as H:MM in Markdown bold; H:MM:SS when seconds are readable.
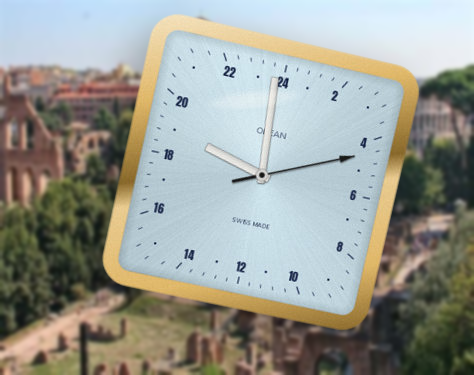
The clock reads **18:59:11**
